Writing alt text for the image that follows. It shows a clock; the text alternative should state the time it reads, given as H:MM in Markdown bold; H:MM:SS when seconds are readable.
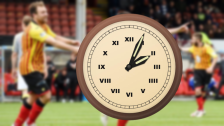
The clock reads **2:04**
